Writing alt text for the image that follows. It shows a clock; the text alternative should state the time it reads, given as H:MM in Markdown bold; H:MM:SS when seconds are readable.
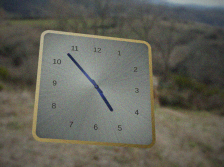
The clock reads **4:53**
